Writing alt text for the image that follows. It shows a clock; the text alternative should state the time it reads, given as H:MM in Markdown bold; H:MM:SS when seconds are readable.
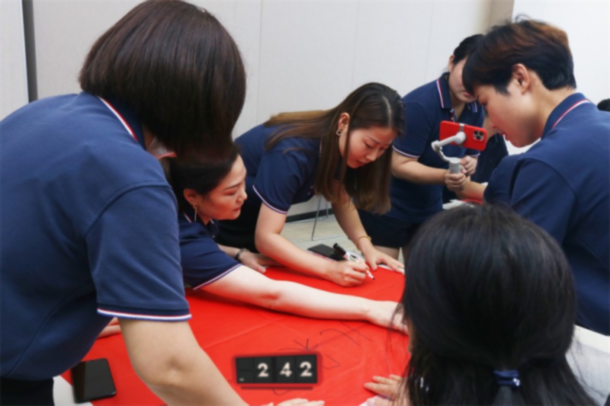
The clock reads **2:42**
